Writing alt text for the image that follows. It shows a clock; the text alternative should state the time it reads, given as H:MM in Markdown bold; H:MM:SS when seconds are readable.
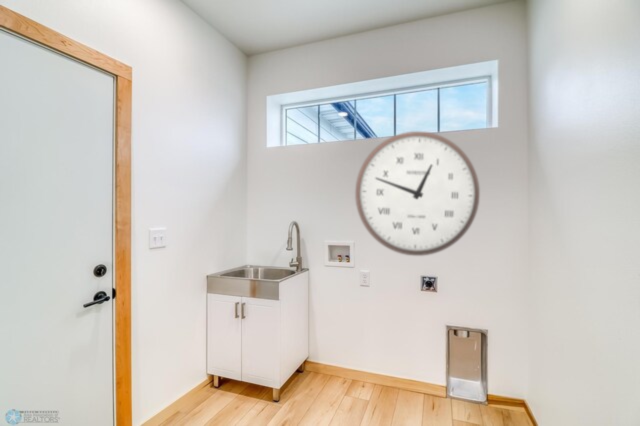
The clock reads **12:48**
